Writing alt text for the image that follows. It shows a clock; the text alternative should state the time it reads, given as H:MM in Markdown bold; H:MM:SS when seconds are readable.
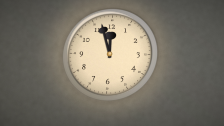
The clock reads **11:57**
